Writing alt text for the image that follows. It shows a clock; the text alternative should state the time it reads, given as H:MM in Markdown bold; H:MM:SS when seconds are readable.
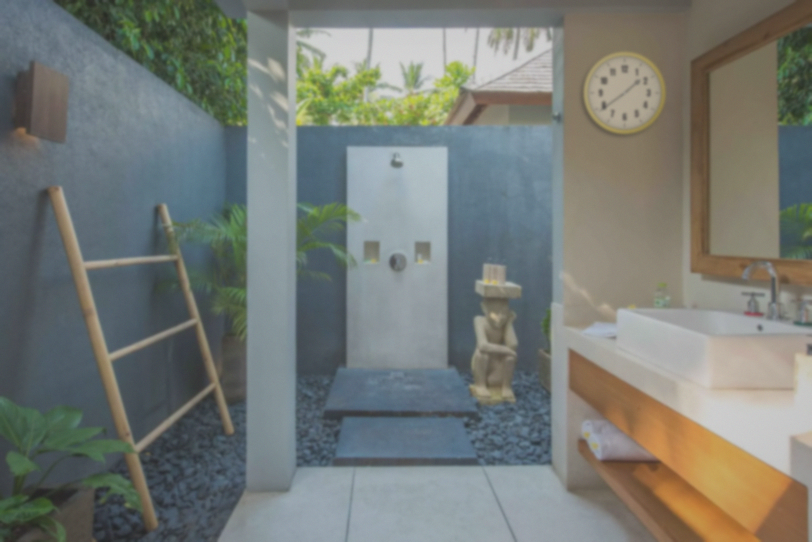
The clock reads **1:39**
